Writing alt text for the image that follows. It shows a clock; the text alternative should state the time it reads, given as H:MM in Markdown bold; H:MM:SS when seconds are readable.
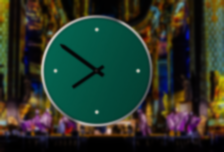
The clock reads **7:51**
